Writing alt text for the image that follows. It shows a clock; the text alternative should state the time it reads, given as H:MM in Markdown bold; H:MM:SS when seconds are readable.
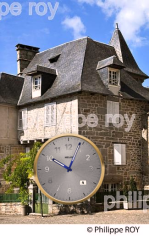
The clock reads **10:04**
